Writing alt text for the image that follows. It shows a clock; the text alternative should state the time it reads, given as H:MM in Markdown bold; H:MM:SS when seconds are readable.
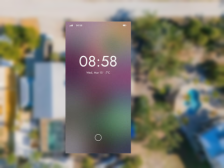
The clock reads **8:58**
